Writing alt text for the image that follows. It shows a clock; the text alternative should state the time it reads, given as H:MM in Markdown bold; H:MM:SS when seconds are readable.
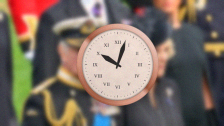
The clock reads **10:03**
